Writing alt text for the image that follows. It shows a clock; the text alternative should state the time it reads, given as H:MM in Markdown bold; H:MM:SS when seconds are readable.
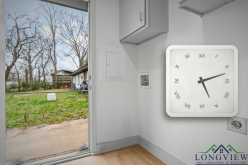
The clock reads **5:12**
